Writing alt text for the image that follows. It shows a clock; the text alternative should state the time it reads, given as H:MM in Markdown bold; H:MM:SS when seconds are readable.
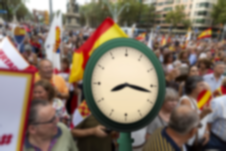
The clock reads **8:17**
